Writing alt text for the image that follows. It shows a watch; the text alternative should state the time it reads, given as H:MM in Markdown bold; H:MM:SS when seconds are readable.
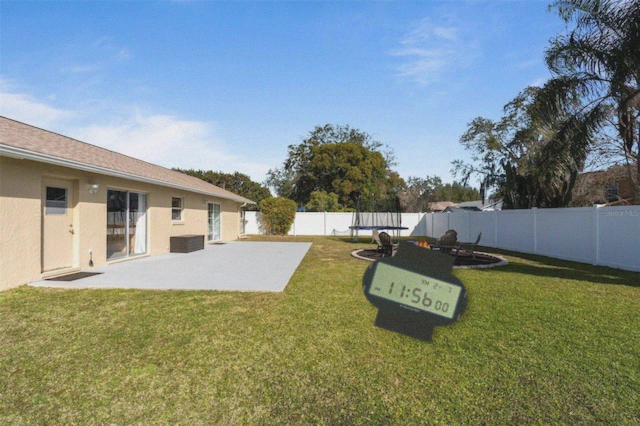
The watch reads **11:56:00**
